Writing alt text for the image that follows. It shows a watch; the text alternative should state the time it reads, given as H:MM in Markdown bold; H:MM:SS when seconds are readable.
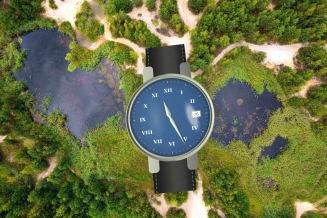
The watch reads **11:26**
